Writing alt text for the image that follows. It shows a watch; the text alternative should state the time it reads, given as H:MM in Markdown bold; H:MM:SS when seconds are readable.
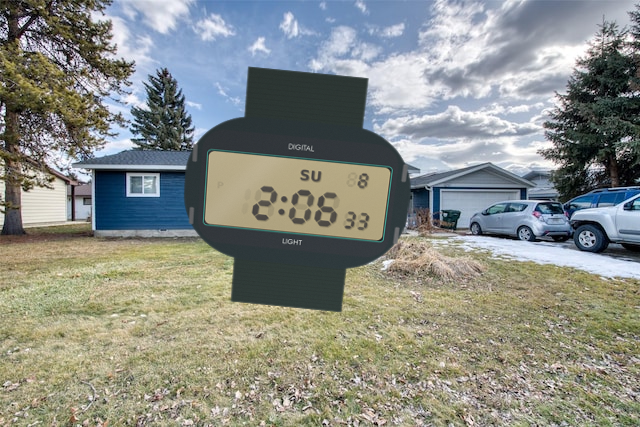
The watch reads **2:06:33**
